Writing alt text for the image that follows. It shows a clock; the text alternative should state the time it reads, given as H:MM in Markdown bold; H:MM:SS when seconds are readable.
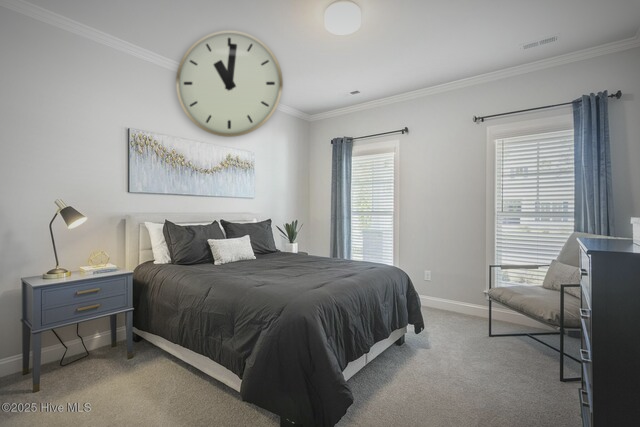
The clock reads **11:01**
